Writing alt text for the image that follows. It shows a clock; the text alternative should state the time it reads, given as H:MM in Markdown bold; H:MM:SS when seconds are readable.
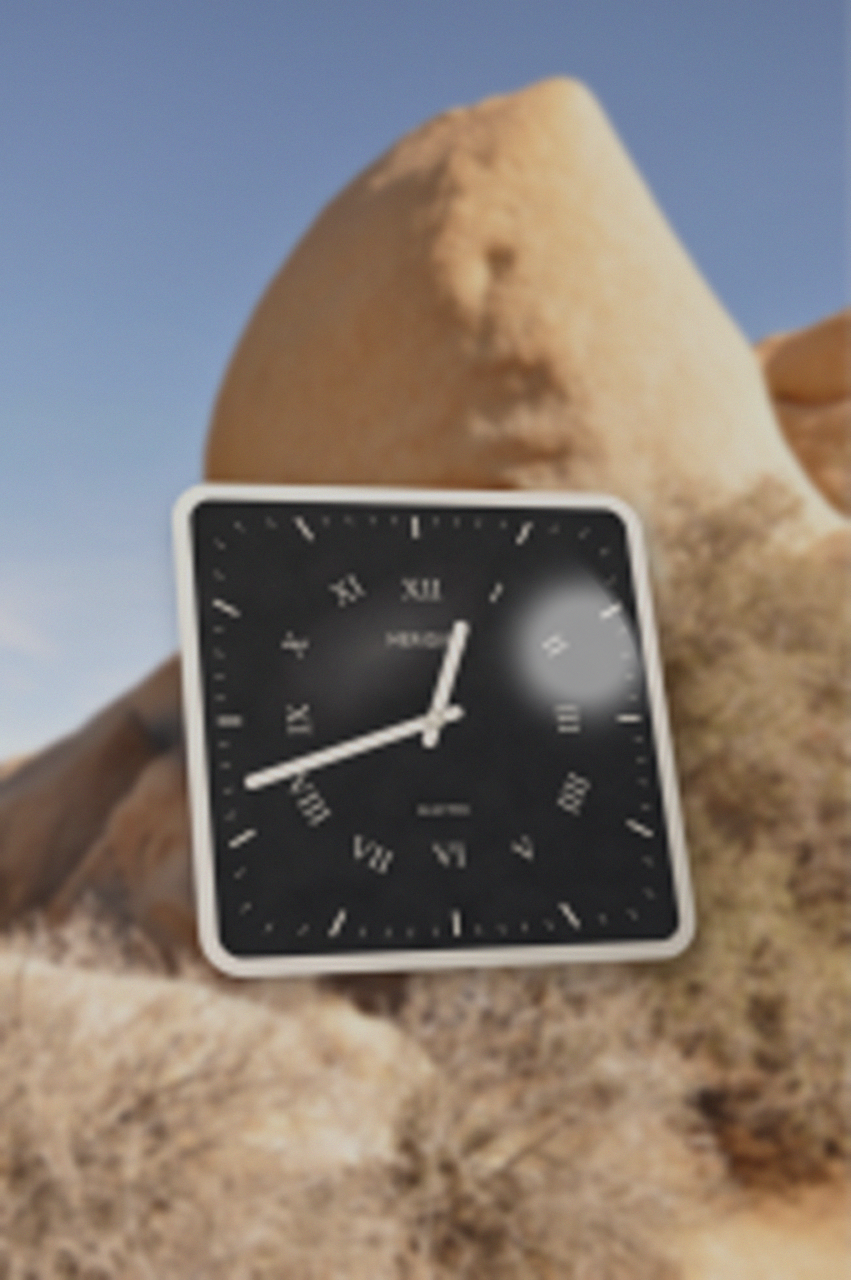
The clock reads **12:42**
